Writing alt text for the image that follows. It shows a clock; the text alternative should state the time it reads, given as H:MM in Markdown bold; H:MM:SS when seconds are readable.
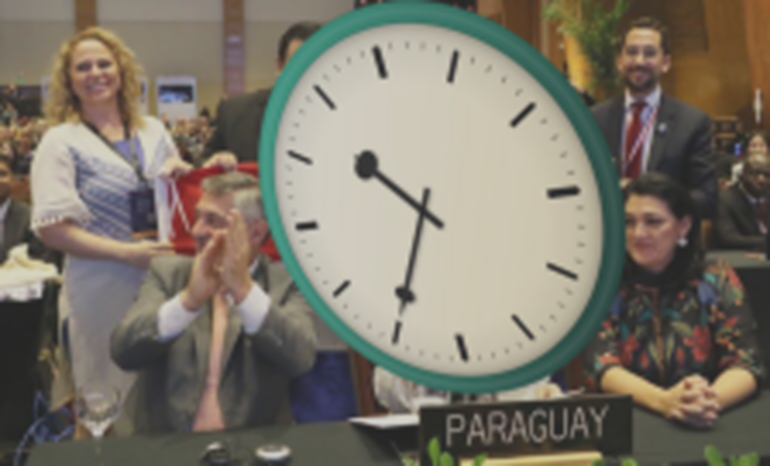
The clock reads **10:35**
